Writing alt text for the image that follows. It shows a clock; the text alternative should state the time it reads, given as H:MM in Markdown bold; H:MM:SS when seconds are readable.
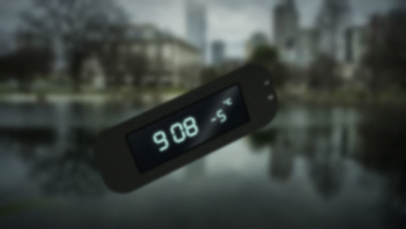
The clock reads **9:08**
